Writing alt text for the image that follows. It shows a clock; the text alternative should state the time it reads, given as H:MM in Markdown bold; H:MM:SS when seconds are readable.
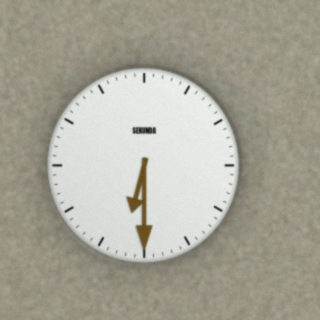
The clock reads **6:30**
